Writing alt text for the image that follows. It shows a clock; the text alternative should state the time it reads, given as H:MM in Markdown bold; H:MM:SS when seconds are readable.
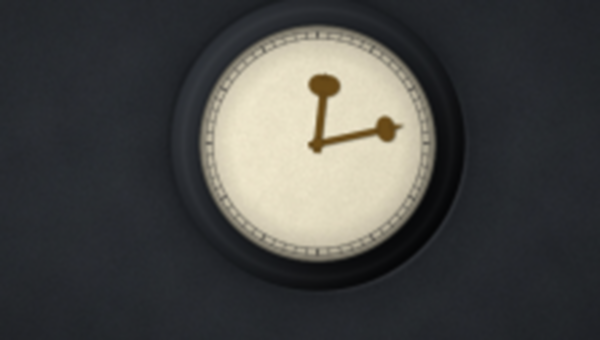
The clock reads **12:13**
